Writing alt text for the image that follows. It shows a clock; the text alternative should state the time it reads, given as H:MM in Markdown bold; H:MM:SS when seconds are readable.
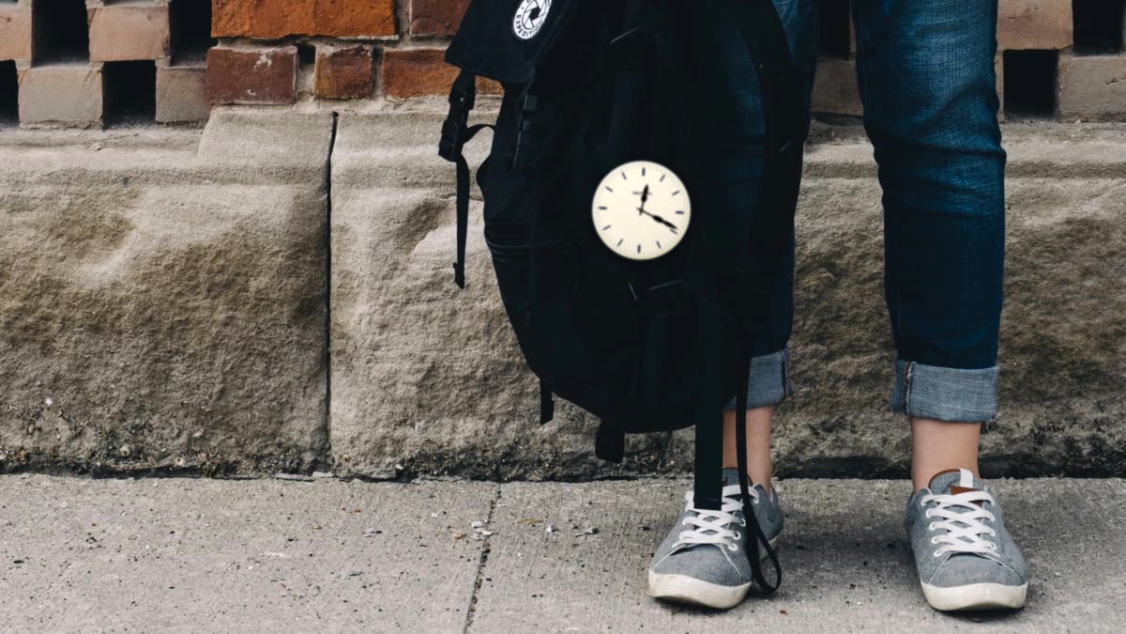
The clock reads **12:19**
